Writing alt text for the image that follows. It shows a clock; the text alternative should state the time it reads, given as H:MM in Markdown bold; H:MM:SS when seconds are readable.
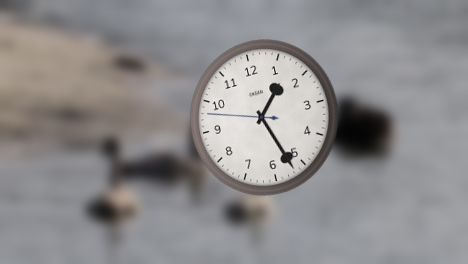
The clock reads **1:26:48**
